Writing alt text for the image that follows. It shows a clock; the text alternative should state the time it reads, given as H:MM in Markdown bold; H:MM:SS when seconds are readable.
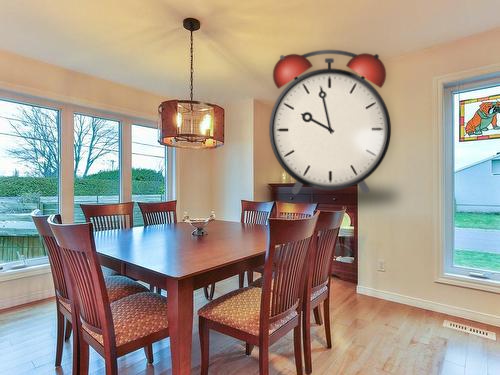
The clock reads **9:58**
